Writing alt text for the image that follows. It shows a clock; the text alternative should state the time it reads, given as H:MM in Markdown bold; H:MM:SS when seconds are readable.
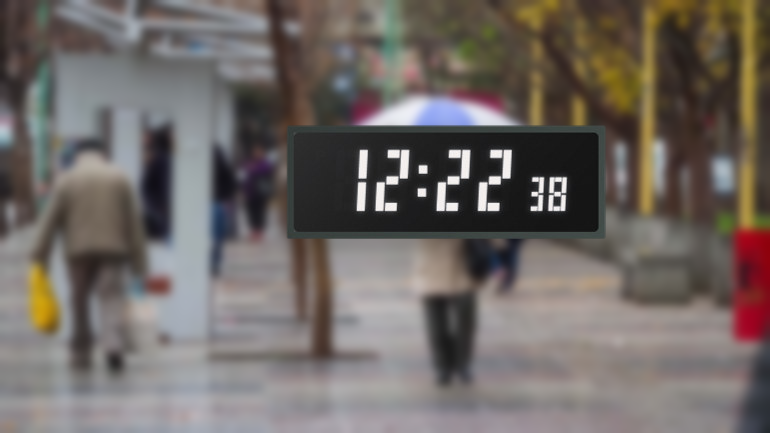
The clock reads **12:22:38**
